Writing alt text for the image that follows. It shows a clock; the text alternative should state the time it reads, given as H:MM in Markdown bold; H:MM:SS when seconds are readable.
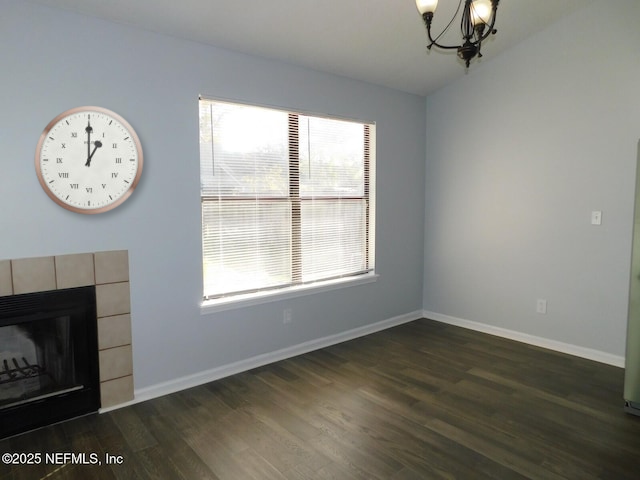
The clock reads **1:00**
